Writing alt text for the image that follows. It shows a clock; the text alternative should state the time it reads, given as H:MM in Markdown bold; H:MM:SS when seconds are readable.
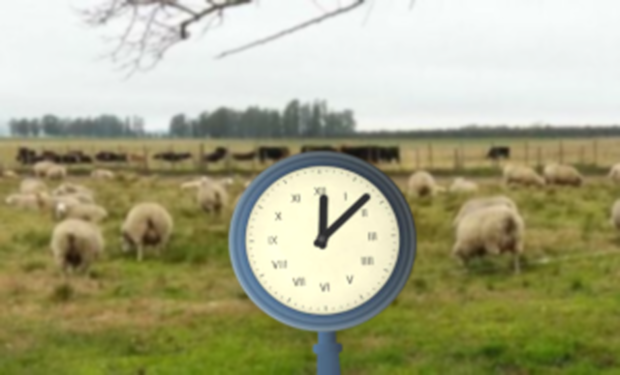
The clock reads **12:08**
